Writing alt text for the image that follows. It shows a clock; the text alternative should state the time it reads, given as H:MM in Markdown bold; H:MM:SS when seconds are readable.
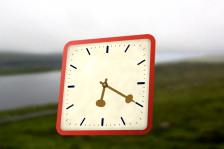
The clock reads **6:20**
